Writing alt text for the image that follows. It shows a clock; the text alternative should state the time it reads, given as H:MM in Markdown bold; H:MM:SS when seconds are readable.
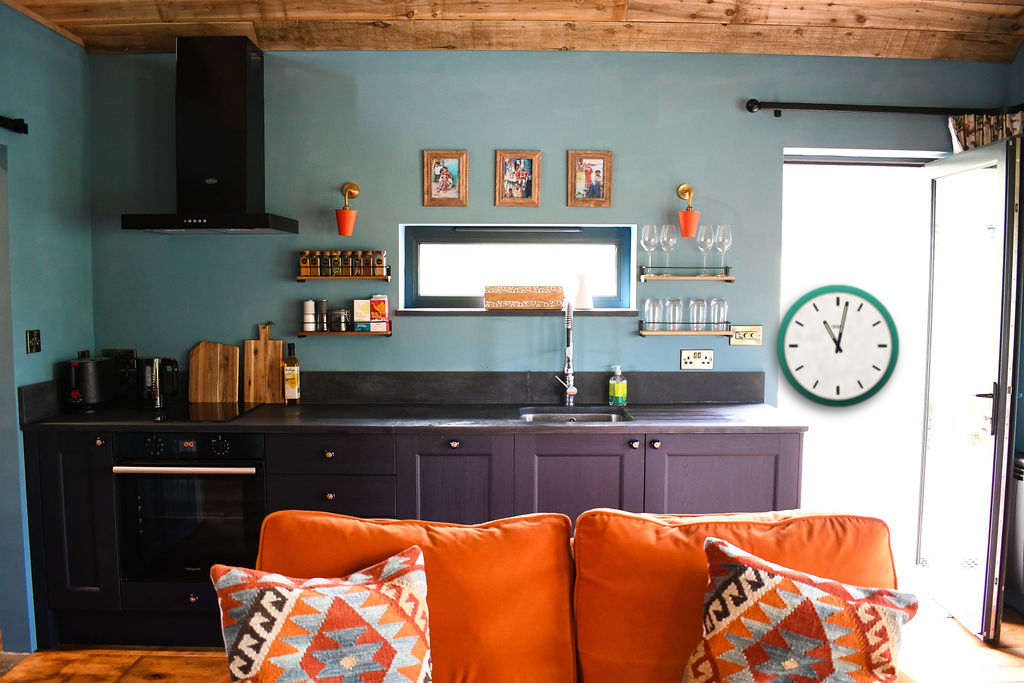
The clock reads **11:02**
